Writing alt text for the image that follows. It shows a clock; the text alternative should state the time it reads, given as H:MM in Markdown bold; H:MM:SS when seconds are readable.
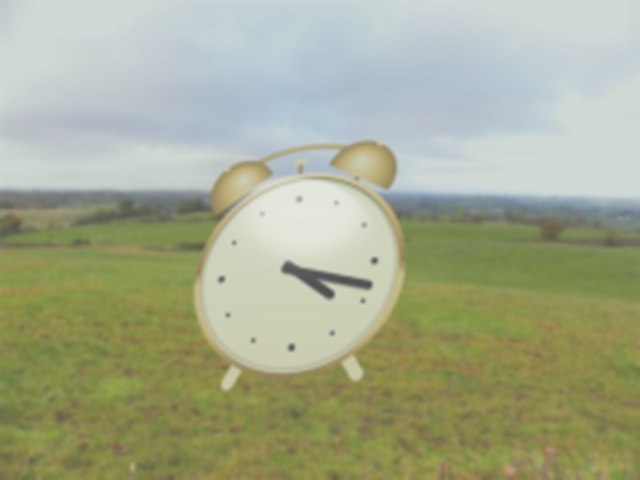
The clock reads **4:18**
